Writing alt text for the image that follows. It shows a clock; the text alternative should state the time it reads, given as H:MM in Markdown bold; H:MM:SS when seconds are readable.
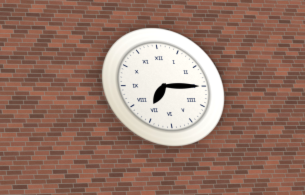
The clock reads **7:15**
